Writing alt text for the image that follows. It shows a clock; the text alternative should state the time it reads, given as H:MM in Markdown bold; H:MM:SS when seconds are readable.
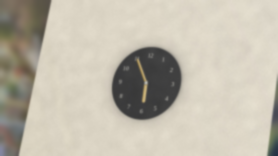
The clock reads **5:55**
